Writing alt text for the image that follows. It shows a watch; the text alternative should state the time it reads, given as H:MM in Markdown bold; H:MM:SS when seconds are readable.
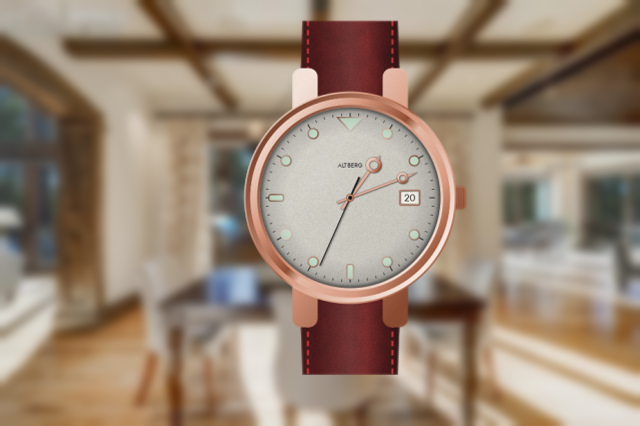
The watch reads **1:11:34**
